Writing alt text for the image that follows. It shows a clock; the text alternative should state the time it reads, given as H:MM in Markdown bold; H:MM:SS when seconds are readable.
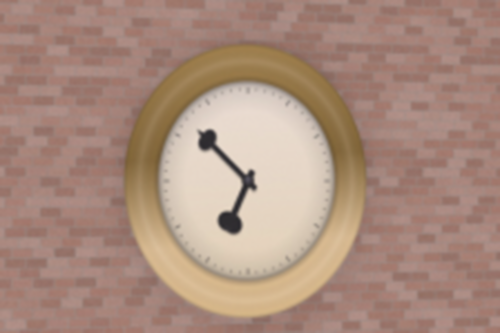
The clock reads **6:52**
